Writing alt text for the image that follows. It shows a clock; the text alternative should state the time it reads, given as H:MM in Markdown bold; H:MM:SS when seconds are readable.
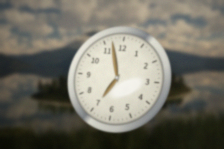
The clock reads **6:57**
